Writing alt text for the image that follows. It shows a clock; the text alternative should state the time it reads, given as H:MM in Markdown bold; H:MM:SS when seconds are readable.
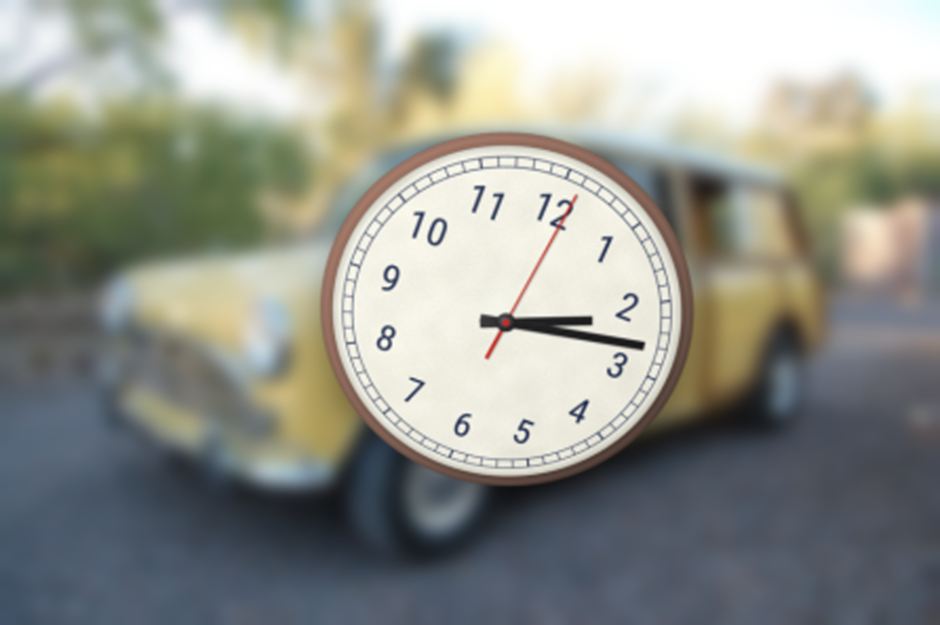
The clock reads **2:13:01**
